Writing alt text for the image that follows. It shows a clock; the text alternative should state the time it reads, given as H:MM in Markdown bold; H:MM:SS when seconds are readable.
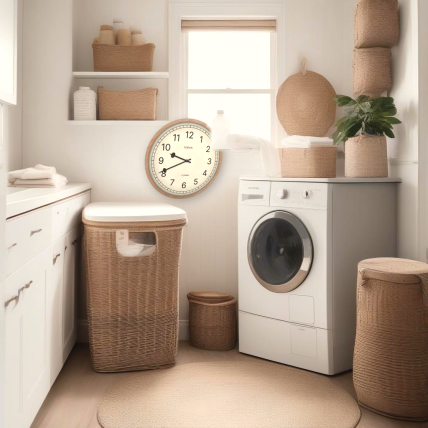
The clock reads **9:41**
